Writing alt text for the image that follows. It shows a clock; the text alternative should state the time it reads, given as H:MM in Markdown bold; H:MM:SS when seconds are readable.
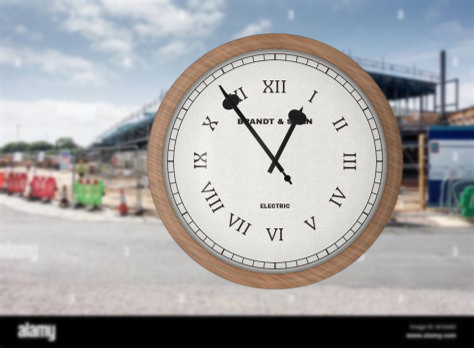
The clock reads **12:53:54**
